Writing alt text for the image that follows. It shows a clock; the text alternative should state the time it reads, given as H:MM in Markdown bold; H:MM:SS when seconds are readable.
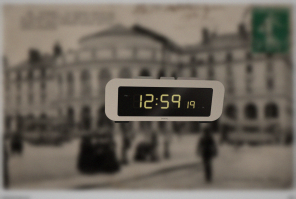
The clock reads **12:59:19**
